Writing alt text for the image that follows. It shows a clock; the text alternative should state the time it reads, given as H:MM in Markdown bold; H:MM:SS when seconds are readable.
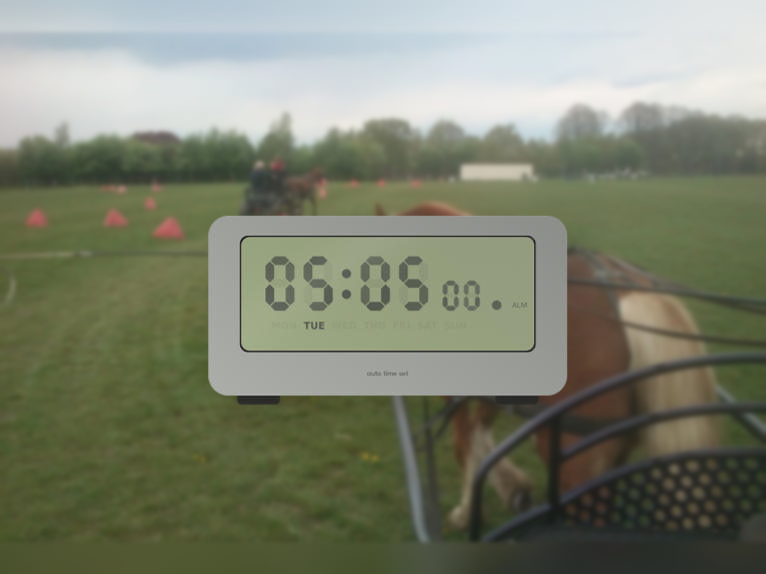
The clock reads **5:05:00**
